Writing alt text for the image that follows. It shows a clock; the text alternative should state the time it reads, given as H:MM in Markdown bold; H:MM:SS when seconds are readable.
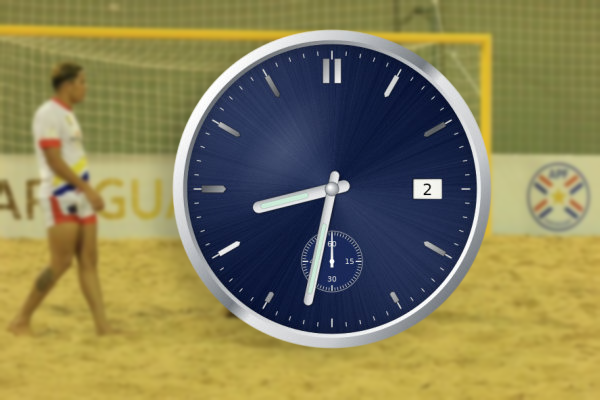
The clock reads **8:32**
